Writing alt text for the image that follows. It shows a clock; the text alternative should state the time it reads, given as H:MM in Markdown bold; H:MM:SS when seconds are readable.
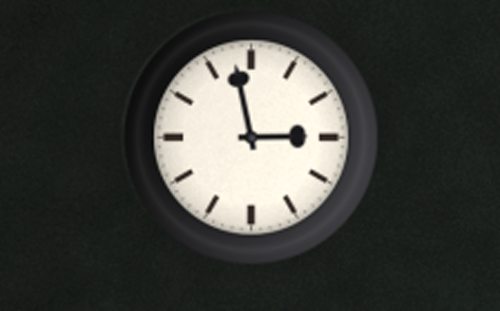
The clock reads **2:58**
